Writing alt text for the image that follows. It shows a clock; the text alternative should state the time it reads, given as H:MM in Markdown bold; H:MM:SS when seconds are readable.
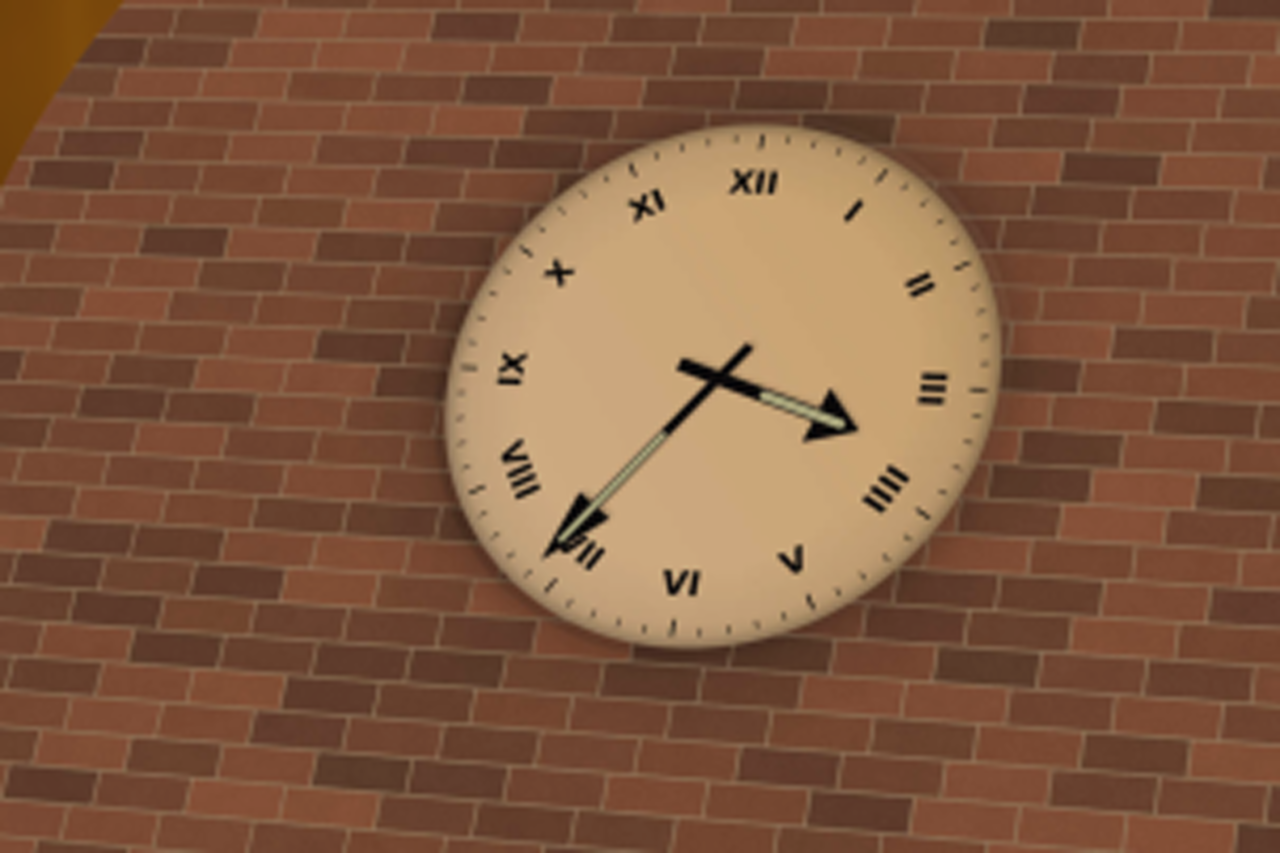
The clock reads **3:36**
